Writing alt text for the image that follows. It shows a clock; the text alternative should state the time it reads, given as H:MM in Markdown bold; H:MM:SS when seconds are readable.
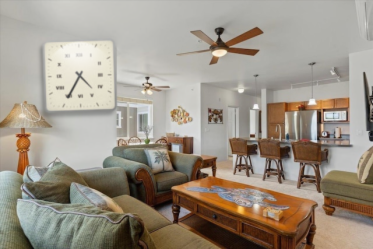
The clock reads **4:35**
